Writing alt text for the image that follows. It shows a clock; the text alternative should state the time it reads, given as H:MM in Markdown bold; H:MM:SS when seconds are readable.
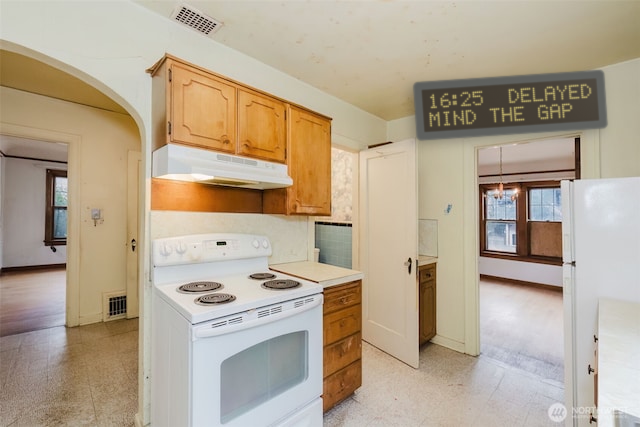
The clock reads **16:25**
